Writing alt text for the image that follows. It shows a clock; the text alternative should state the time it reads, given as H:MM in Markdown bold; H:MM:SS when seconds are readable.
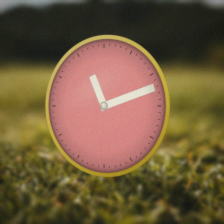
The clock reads **11:12**
